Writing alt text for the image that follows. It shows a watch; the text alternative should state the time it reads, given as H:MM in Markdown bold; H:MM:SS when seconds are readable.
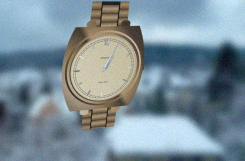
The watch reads **1:04**
